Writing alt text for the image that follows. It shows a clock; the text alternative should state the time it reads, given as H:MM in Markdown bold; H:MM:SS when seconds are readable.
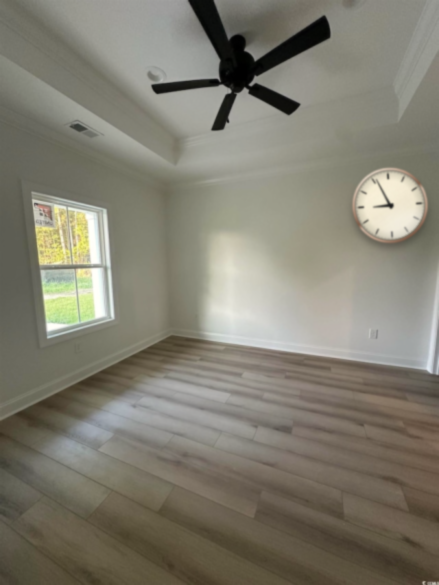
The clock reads **8:56**
